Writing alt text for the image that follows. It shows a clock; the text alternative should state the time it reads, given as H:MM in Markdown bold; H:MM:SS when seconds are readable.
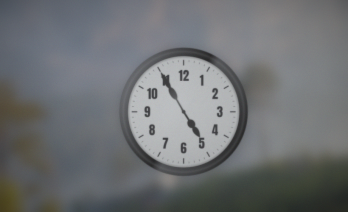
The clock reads **4:55**
